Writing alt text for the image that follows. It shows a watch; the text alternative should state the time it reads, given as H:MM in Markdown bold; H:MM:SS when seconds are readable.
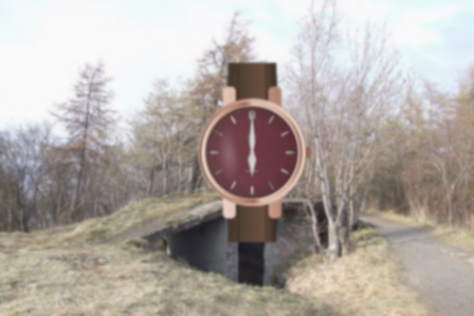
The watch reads **6:00**
